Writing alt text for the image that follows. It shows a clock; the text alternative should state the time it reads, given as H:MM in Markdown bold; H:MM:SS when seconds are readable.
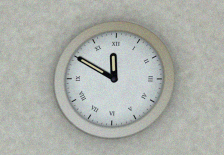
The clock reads **11:50**
